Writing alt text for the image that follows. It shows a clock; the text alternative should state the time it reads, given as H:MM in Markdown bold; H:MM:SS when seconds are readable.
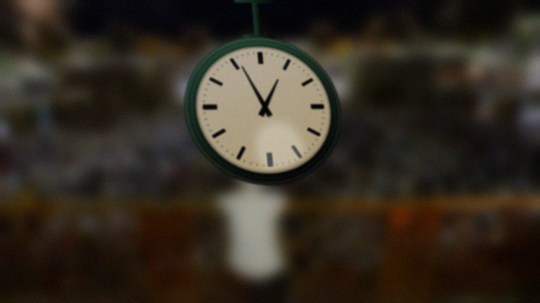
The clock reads **12:56**
